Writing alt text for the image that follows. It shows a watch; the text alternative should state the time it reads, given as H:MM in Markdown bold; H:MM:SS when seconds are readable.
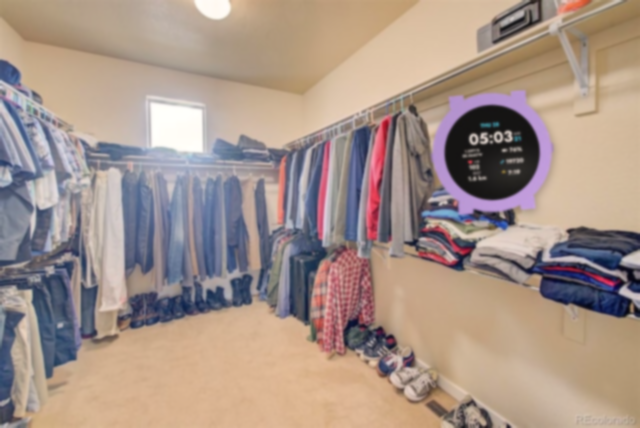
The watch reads **5:03**
